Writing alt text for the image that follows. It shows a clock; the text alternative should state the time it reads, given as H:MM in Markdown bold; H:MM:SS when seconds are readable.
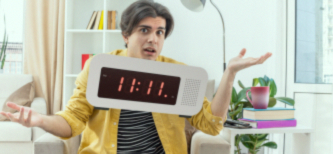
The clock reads **11:11**
